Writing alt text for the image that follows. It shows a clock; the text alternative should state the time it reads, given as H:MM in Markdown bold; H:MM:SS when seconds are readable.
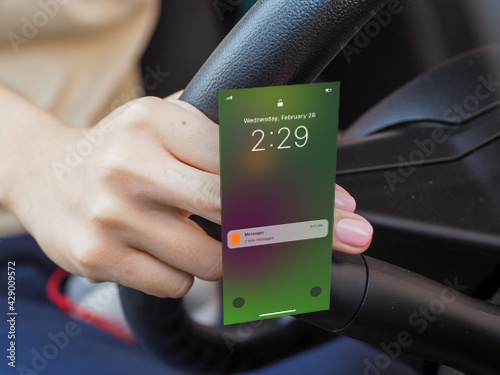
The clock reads **2:29**
